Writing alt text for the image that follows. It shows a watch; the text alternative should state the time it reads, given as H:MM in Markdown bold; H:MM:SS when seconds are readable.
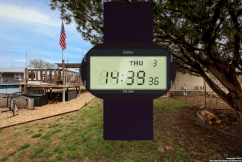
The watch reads **14:39:36**
